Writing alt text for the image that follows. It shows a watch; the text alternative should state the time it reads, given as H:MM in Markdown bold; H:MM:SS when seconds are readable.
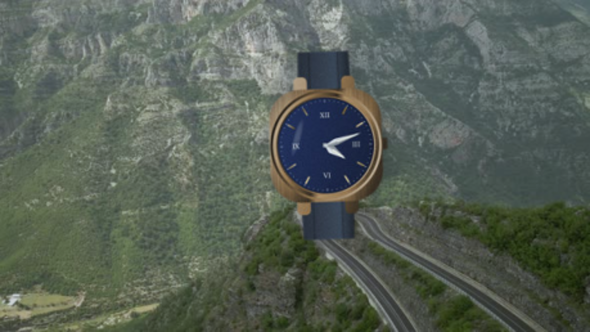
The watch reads **4:12**
